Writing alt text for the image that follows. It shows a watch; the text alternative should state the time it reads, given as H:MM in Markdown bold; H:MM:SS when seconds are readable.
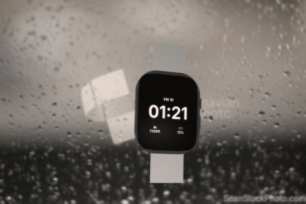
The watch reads **1:21**
